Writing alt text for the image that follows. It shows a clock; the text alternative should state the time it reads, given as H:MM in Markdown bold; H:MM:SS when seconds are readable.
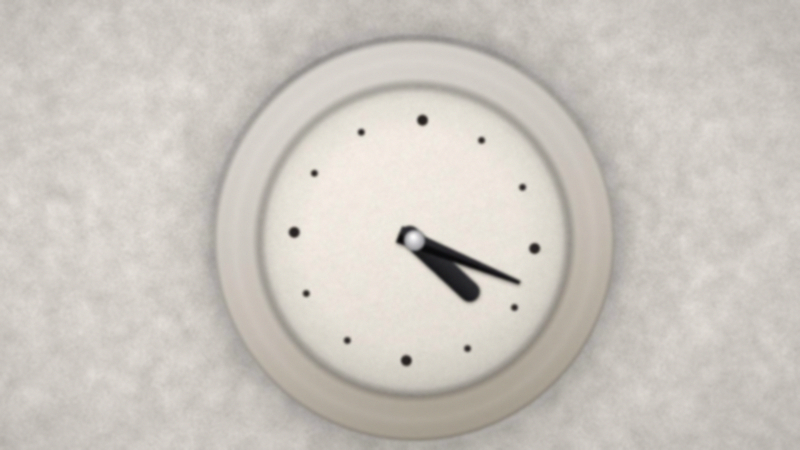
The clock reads **4:18**
